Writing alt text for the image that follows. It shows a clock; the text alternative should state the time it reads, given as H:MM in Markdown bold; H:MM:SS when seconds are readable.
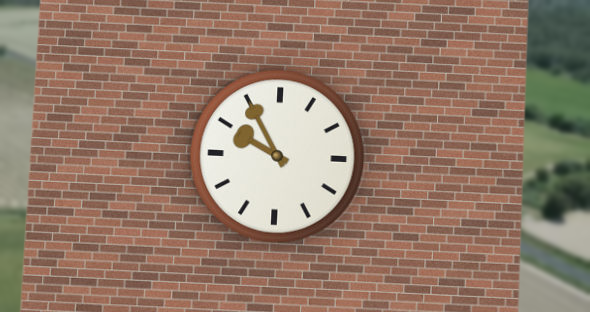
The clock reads **9:55**
